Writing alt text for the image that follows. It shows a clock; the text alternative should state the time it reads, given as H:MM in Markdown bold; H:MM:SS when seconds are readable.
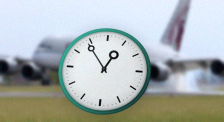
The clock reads **12:54**
